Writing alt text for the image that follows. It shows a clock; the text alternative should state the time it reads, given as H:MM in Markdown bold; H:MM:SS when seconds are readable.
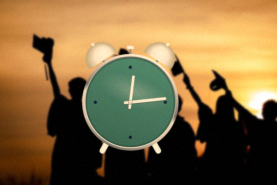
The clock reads **12:14**
